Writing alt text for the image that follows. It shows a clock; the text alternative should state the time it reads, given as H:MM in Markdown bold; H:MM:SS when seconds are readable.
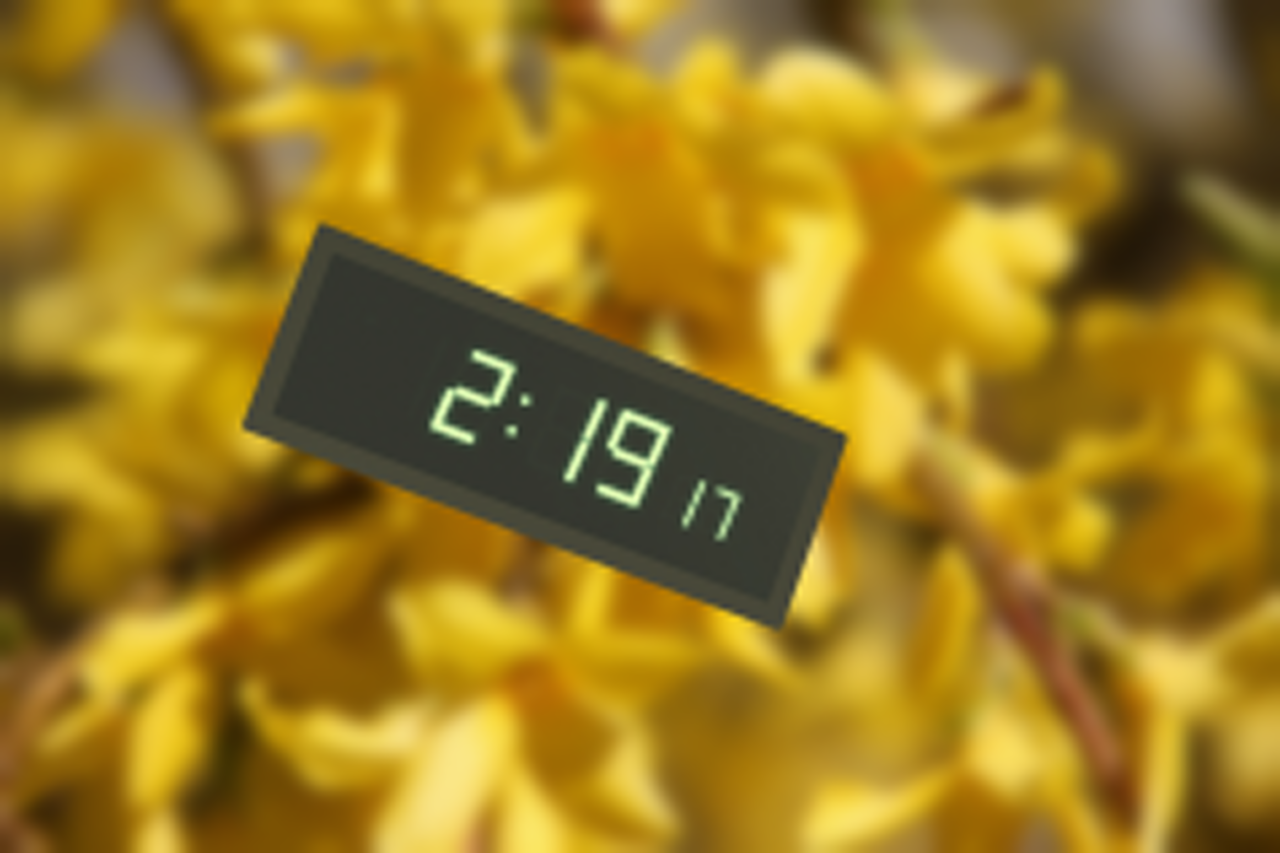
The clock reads **2:19:17**
